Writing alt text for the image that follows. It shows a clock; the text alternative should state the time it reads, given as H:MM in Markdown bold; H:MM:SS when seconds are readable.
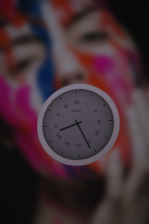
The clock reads **8:26**
